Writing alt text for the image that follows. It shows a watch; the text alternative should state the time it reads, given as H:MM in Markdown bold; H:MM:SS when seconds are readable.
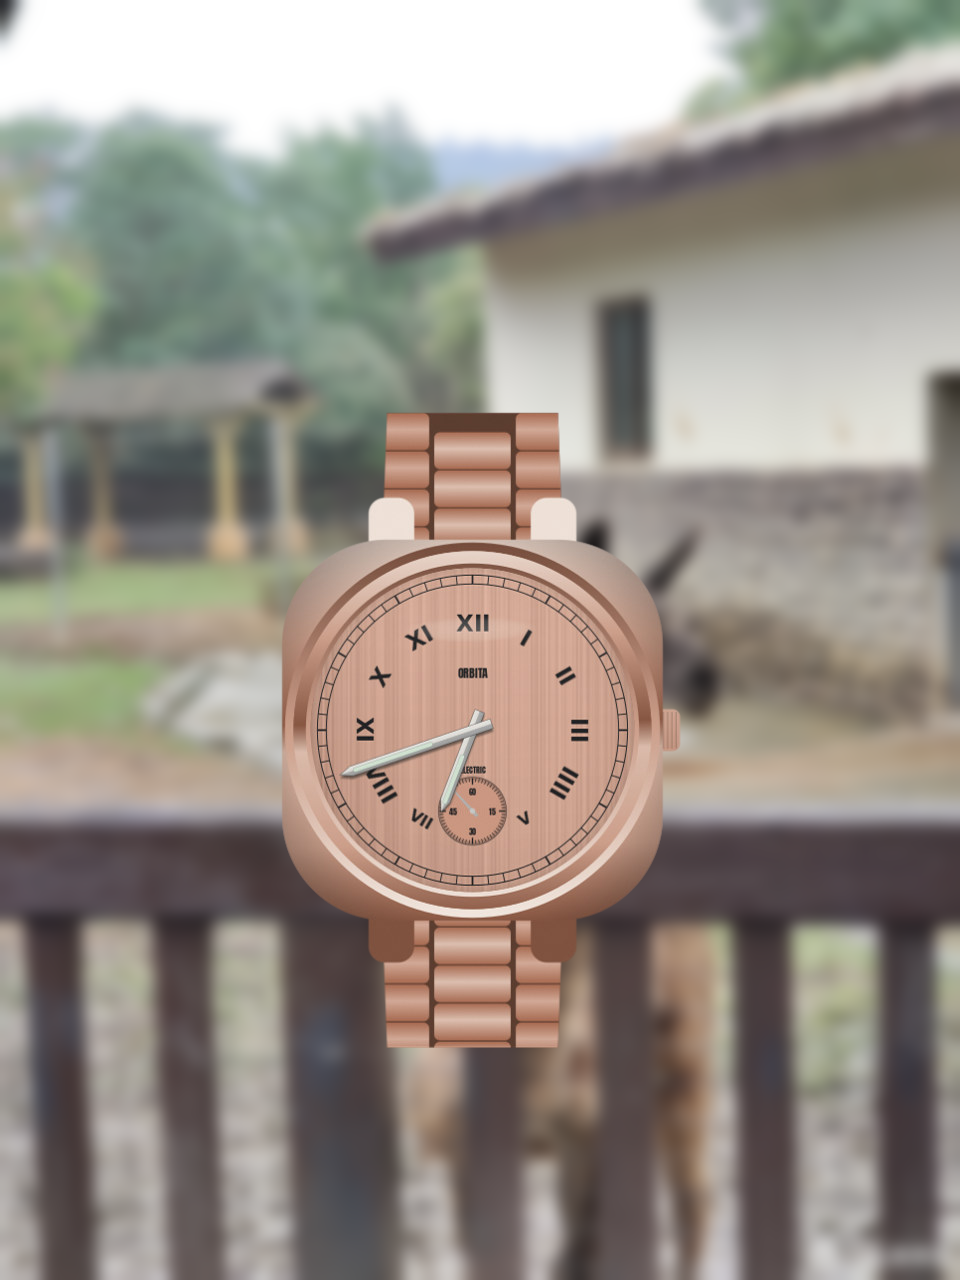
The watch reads **6:41:53**
